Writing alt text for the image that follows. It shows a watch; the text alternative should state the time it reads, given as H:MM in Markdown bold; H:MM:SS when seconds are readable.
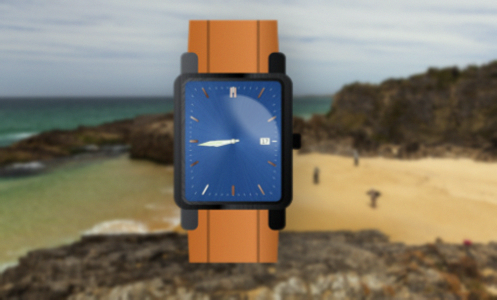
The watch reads **8:44**
